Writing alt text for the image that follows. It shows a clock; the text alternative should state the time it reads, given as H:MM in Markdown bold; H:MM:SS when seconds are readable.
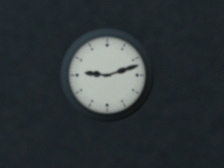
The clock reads **9:12**
